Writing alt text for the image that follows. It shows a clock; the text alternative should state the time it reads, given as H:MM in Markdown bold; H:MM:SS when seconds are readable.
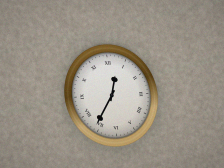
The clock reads **12:36**
